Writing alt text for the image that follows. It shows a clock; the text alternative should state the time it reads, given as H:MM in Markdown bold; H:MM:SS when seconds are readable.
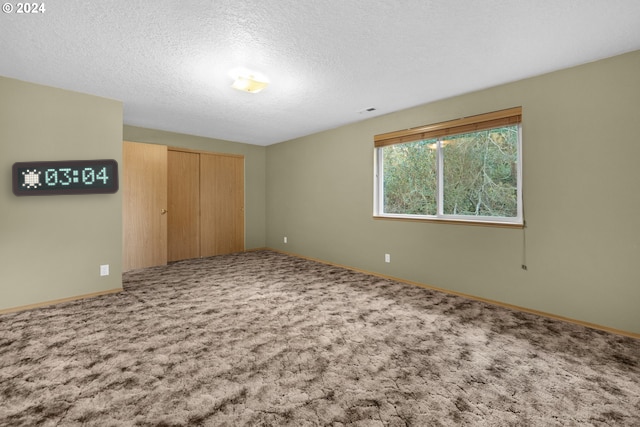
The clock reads **3:04**
